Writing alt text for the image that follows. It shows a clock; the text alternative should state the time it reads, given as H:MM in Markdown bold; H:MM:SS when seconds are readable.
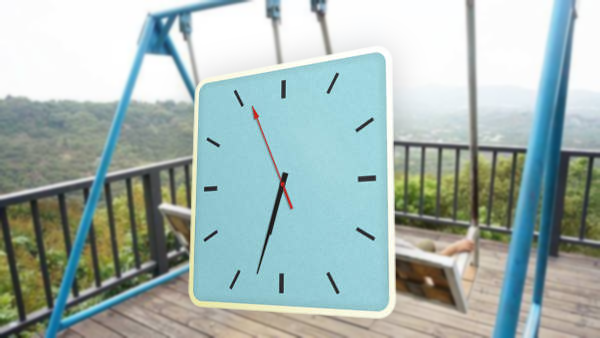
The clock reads **6:32:56**
